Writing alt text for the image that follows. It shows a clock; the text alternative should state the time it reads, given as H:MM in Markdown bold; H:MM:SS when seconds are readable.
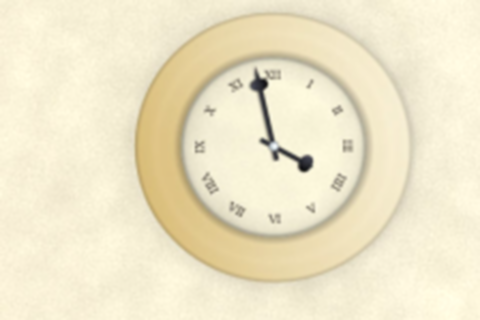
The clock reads **3:58**
